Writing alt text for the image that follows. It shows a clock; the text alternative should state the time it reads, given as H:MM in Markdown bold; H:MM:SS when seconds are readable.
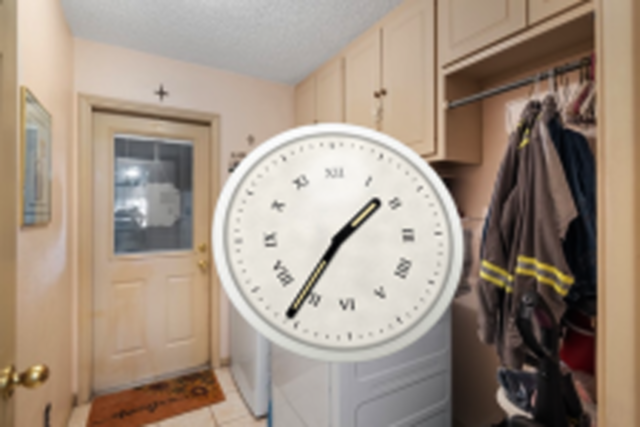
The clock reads **1:36**
